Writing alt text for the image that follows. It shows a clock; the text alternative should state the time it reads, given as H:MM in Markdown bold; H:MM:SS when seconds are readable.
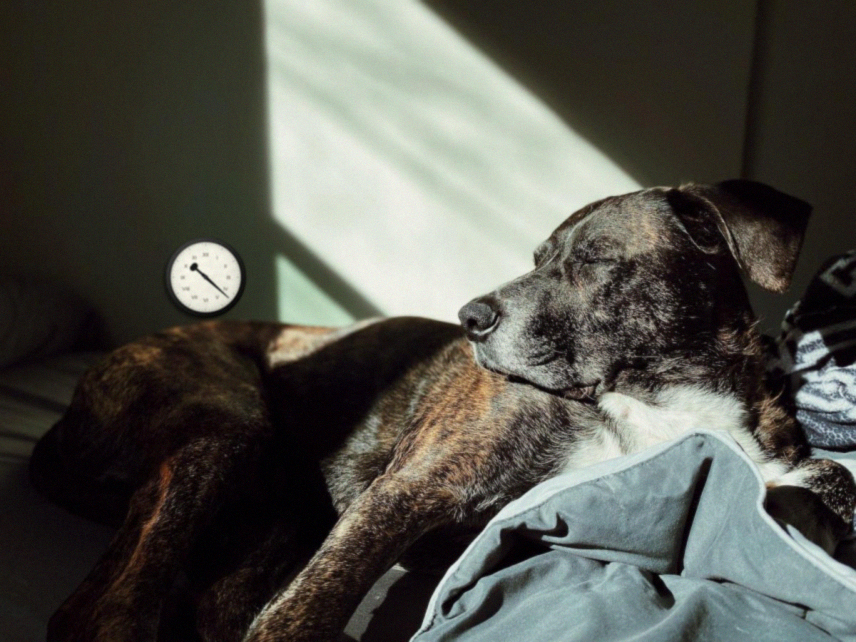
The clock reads **10:22**
